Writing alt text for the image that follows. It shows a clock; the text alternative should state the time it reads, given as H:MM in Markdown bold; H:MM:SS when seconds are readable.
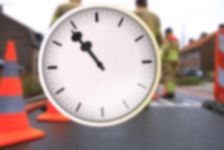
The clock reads **10:54**
